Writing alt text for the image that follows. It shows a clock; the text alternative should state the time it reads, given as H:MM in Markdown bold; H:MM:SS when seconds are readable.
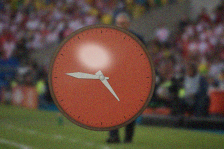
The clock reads **4:46**
